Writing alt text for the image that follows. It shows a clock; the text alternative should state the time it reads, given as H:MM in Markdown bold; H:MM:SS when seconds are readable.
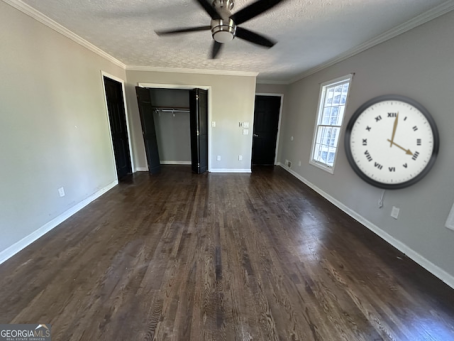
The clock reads **4:02**
